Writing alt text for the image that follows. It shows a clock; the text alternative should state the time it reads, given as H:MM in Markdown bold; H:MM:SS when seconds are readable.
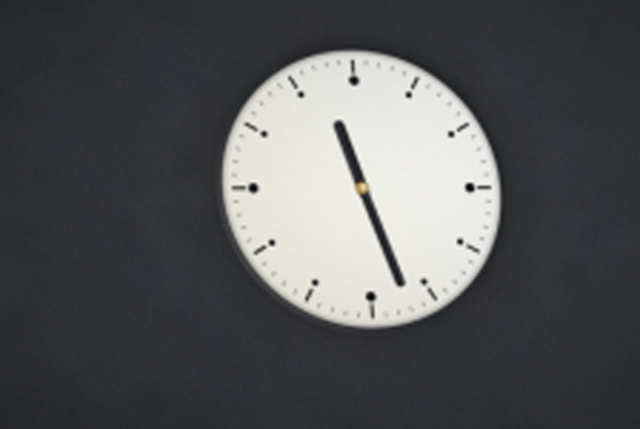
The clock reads **11:27**
